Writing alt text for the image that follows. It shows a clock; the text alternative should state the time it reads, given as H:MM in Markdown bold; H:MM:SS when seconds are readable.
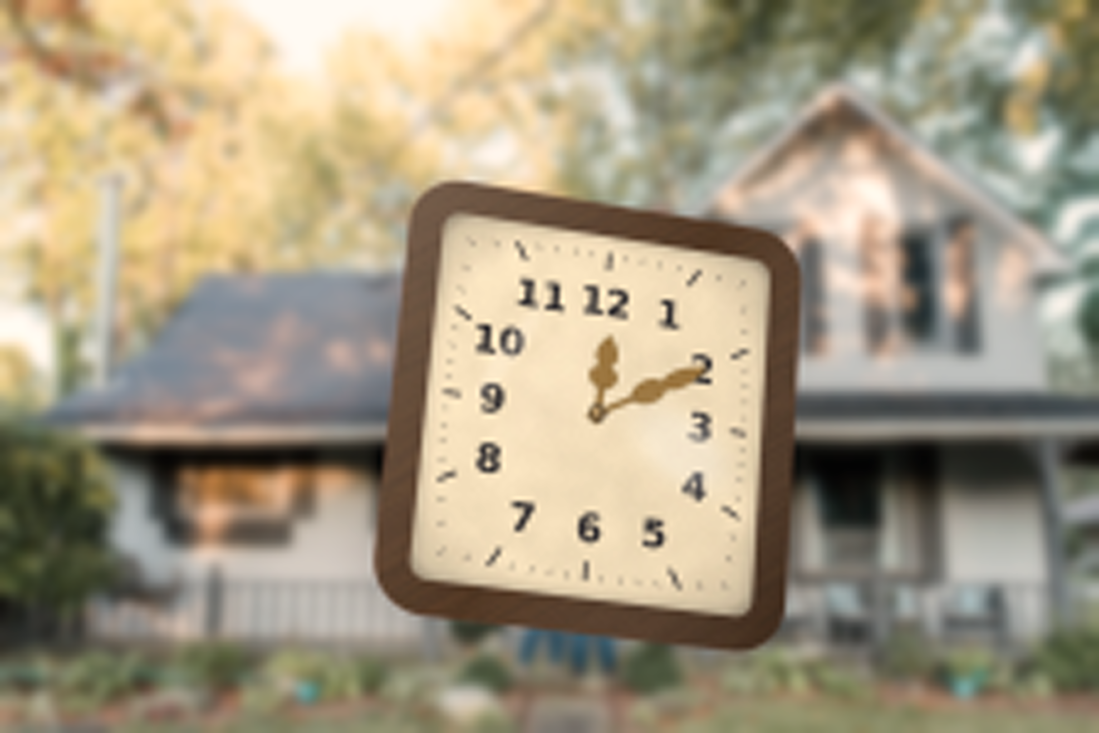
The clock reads **12:10**
